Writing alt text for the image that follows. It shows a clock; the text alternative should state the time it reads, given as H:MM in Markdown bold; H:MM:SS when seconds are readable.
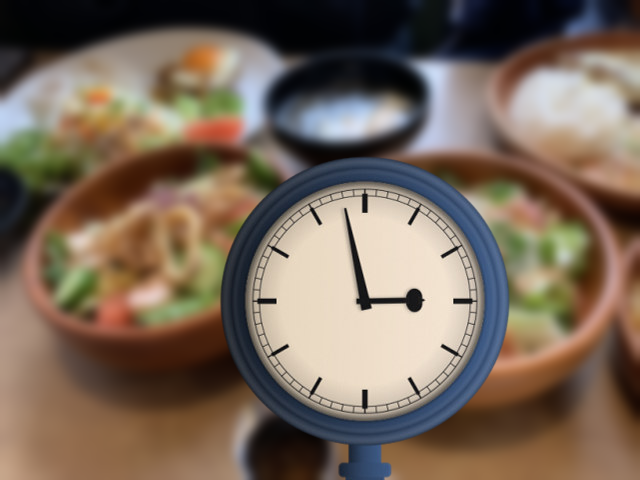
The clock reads **2:58**
